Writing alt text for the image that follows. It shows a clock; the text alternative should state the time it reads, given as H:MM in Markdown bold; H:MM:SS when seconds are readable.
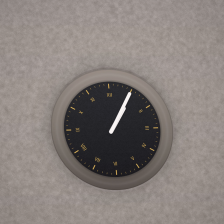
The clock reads **1:05**
